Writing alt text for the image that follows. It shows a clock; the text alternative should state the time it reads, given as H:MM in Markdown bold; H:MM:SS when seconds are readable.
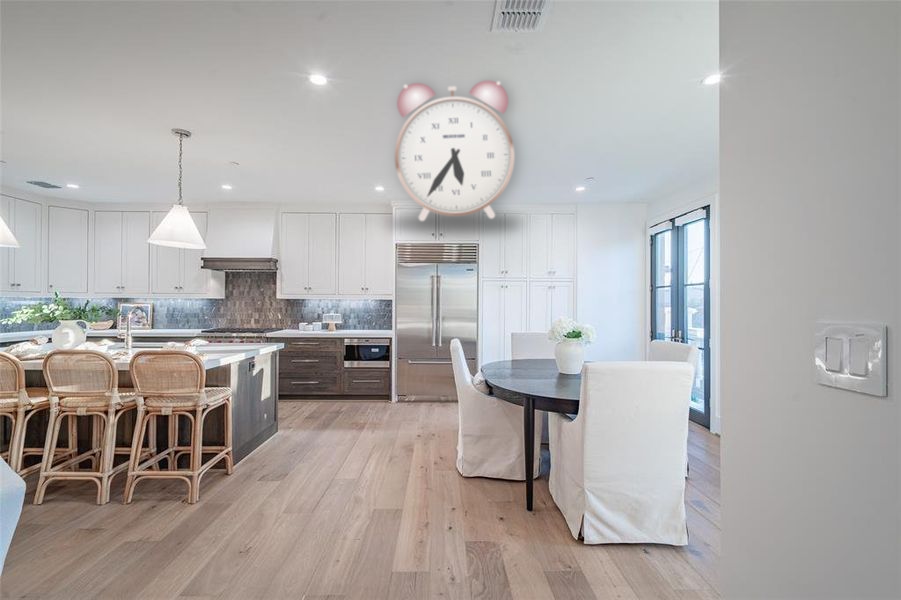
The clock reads **5:36**
